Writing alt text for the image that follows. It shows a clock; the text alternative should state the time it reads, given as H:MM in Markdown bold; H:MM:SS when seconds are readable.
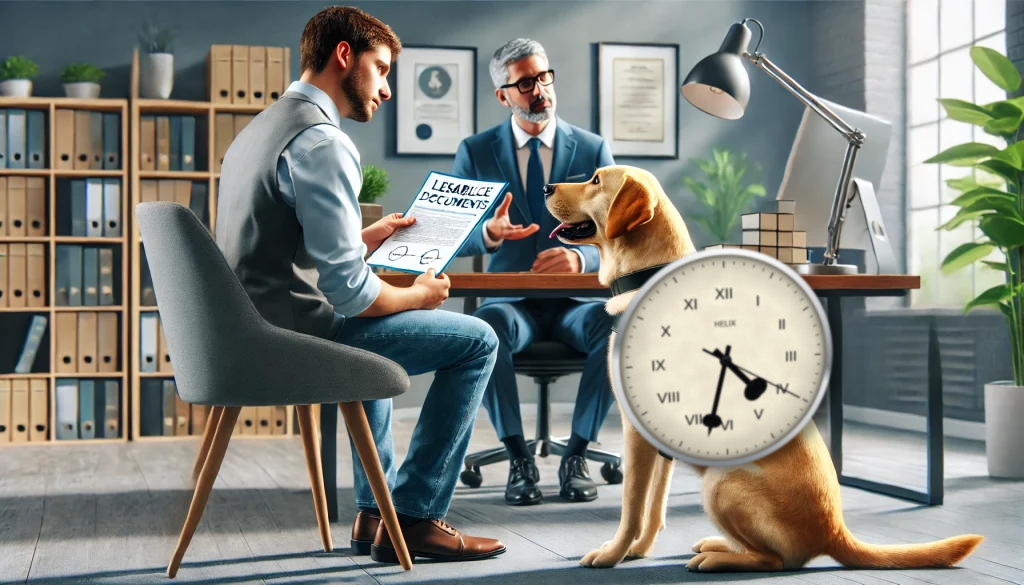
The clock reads **4:32:20**
